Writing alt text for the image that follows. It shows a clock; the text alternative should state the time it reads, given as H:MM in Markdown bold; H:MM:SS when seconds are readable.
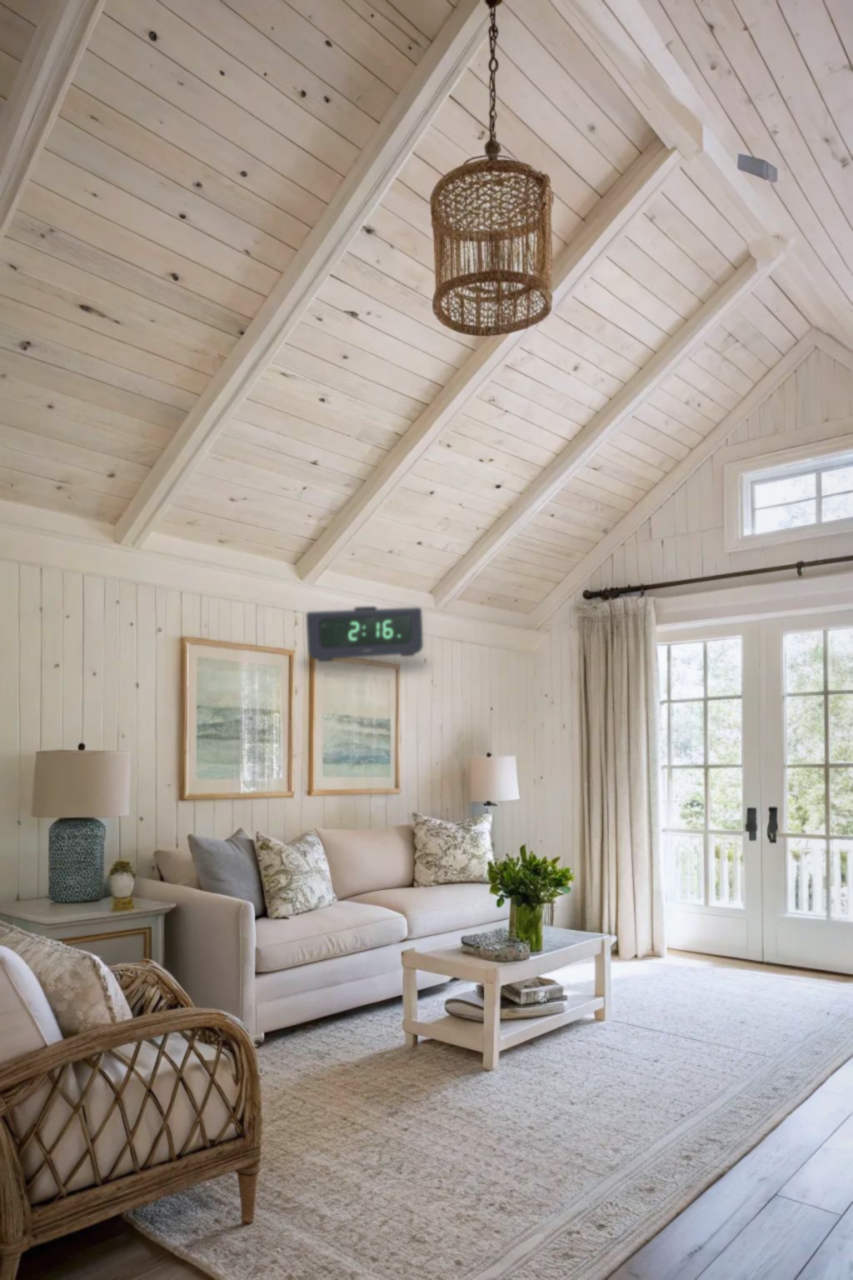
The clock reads **2:16**
